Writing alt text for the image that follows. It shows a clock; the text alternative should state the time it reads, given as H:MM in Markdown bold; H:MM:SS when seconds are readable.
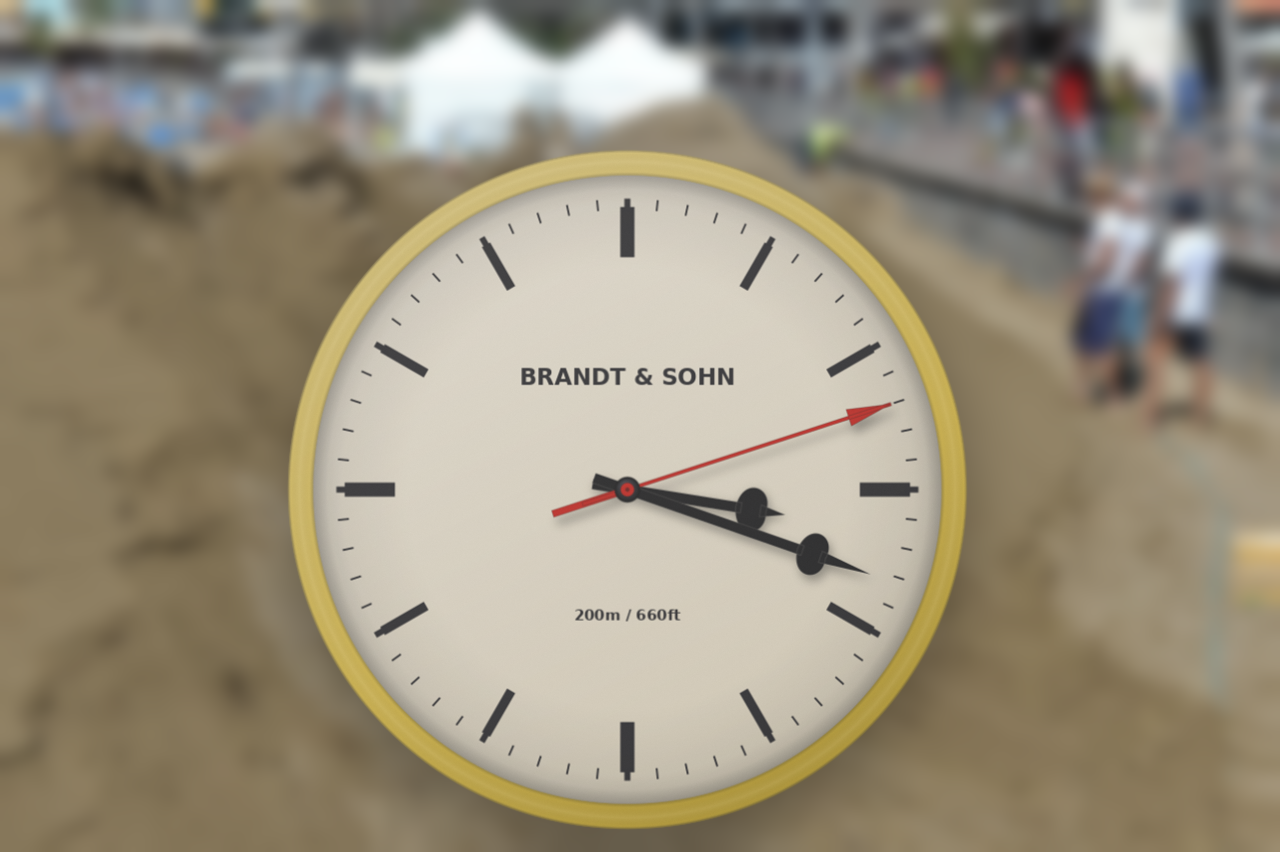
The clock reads **3:18:12**
